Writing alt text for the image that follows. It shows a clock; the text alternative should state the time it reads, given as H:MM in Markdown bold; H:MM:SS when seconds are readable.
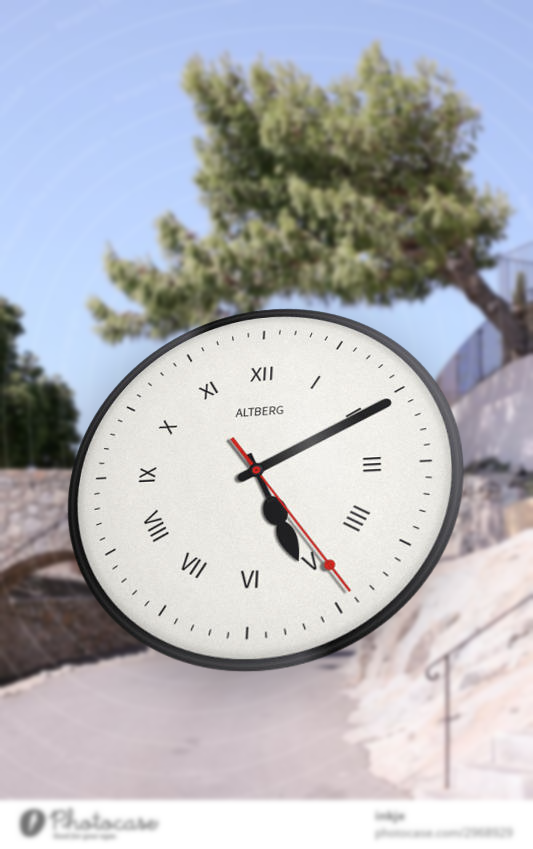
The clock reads **5:10:24**
